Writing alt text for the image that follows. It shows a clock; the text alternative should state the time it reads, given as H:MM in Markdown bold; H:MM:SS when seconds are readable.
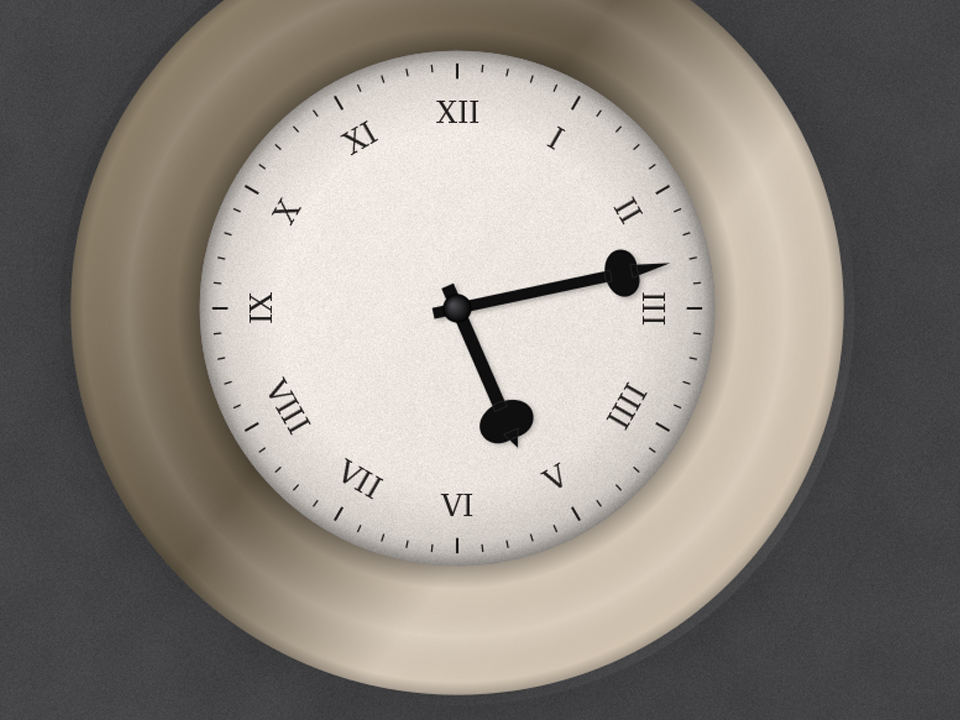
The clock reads **5:13**
